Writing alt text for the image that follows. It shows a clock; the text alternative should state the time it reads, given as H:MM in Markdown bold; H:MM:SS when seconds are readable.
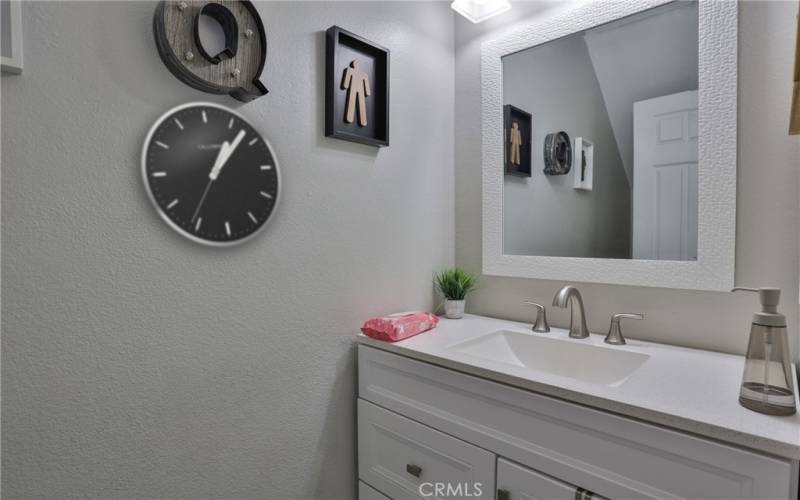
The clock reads **1:07:36**
